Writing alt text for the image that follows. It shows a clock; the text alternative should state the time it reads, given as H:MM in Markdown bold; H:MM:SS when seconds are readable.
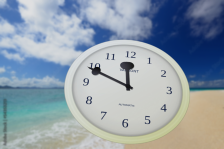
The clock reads **11:49**
